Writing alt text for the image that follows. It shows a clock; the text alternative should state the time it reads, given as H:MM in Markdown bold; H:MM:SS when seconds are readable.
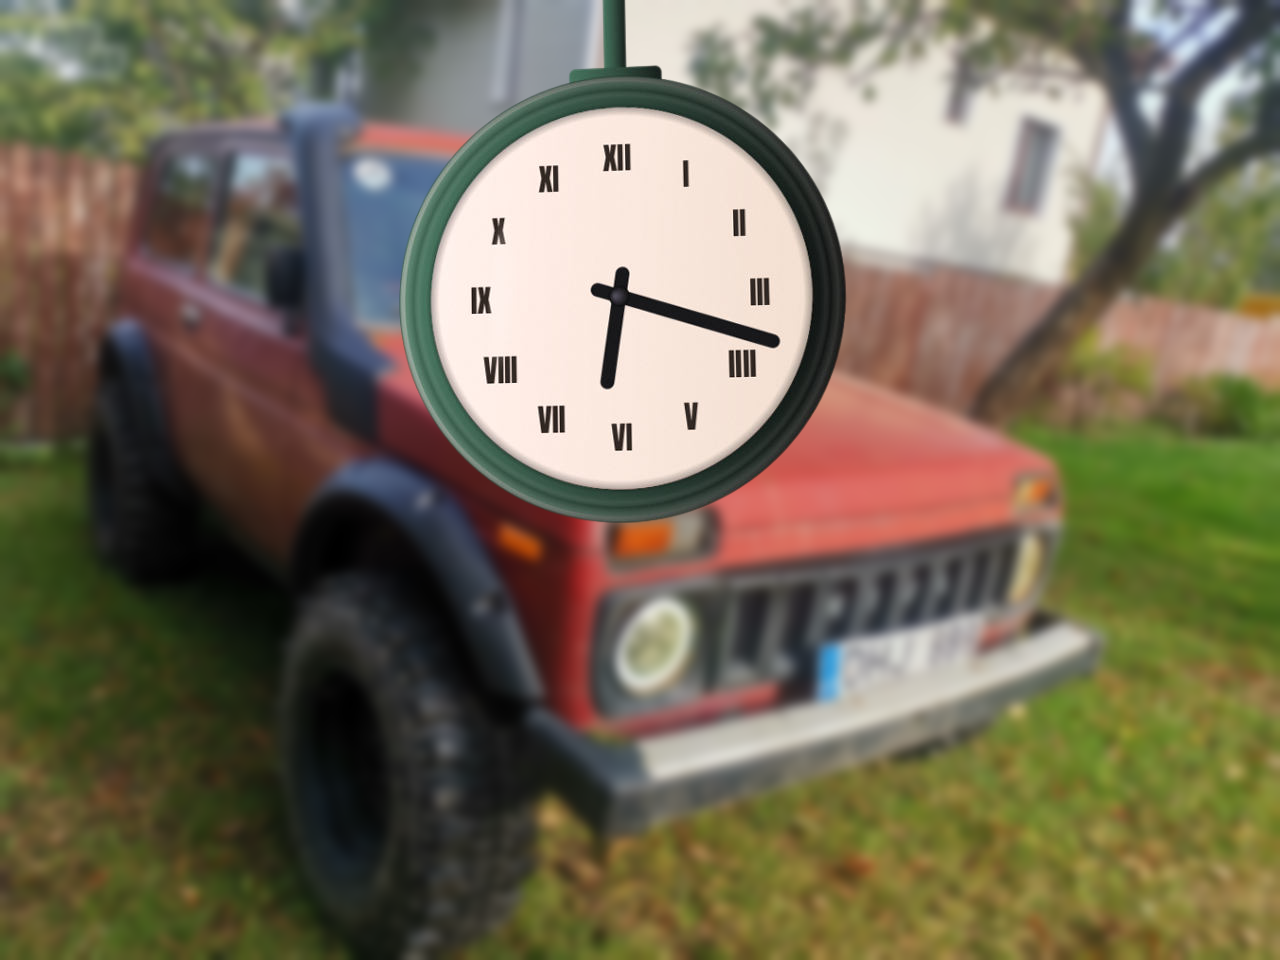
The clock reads **6:18**
